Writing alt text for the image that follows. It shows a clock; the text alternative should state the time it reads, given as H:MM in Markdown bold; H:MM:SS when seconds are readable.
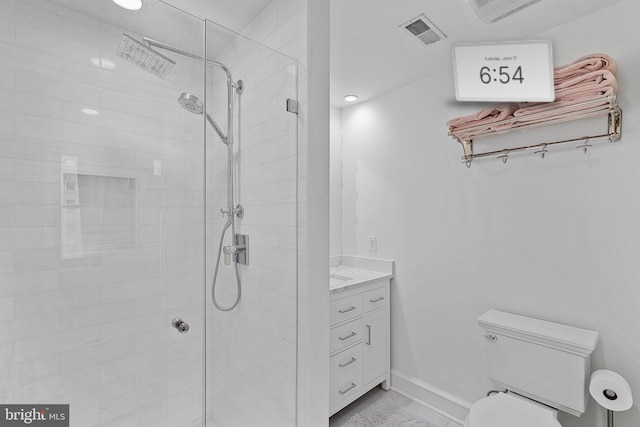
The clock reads **6:54**
